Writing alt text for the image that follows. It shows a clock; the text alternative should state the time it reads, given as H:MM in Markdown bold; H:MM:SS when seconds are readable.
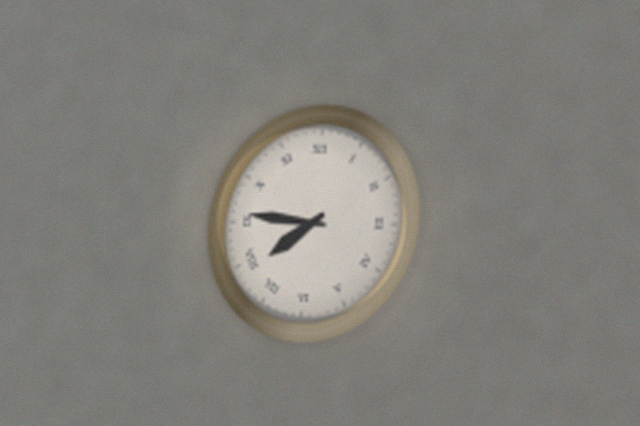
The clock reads **7:46**
